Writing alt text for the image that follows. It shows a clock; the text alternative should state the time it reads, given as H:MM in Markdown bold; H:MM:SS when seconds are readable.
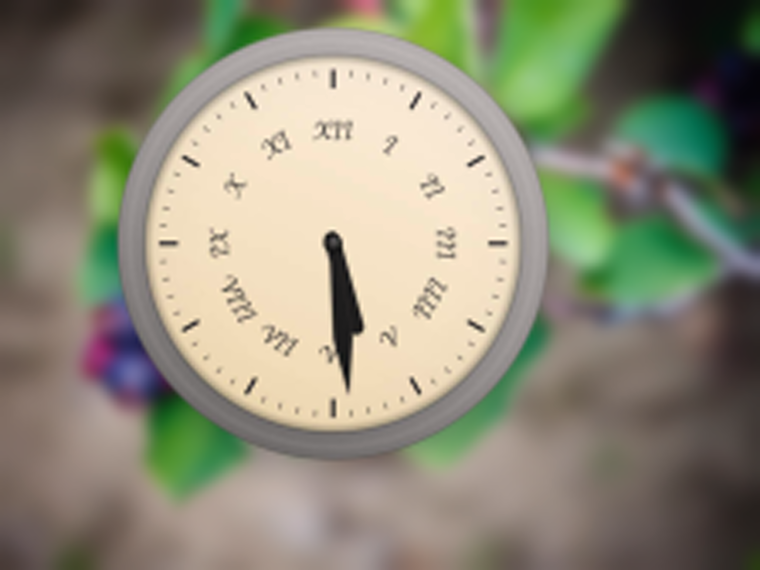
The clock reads **5:29**
